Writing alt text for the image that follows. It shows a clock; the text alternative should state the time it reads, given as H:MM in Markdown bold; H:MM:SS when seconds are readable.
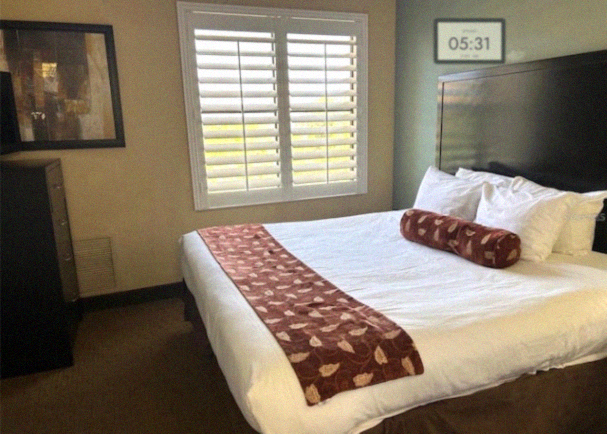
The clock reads **5:31**
